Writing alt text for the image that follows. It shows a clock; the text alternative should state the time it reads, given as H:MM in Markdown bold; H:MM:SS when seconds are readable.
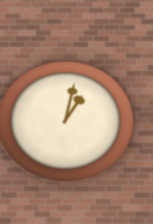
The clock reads **1:02**
